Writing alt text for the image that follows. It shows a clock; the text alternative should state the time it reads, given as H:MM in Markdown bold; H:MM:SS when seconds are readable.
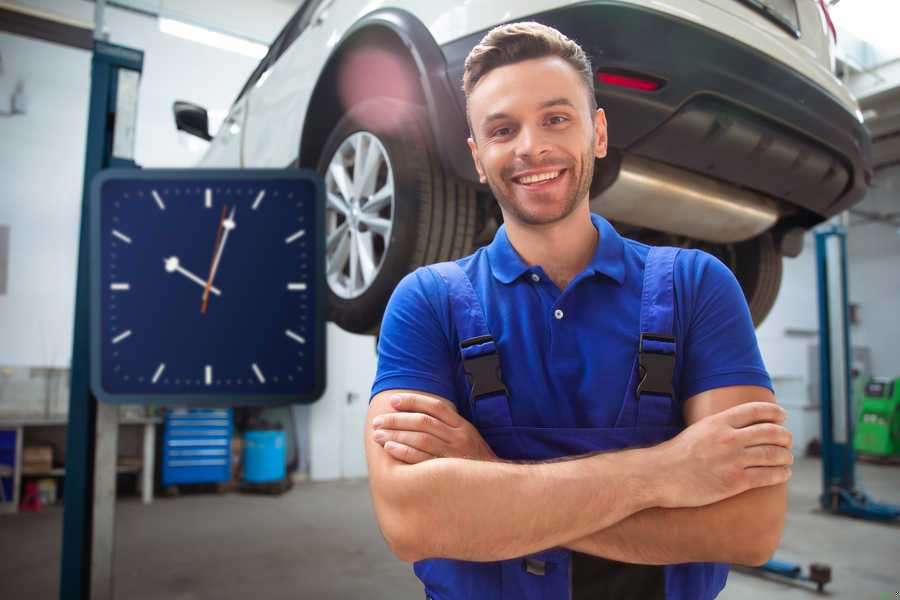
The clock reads **10:03:02**
